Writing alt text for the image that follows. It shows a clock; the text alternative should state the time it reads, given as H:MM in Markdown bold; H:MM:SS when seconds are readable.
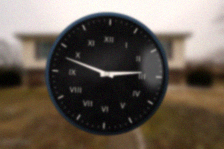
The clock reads **2:48**
